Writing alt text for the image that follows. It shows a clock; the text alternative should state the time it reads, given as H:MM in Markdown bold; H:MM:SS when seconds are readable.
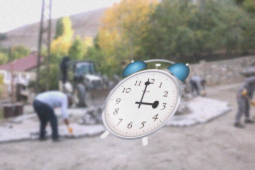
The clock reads **2:59**
